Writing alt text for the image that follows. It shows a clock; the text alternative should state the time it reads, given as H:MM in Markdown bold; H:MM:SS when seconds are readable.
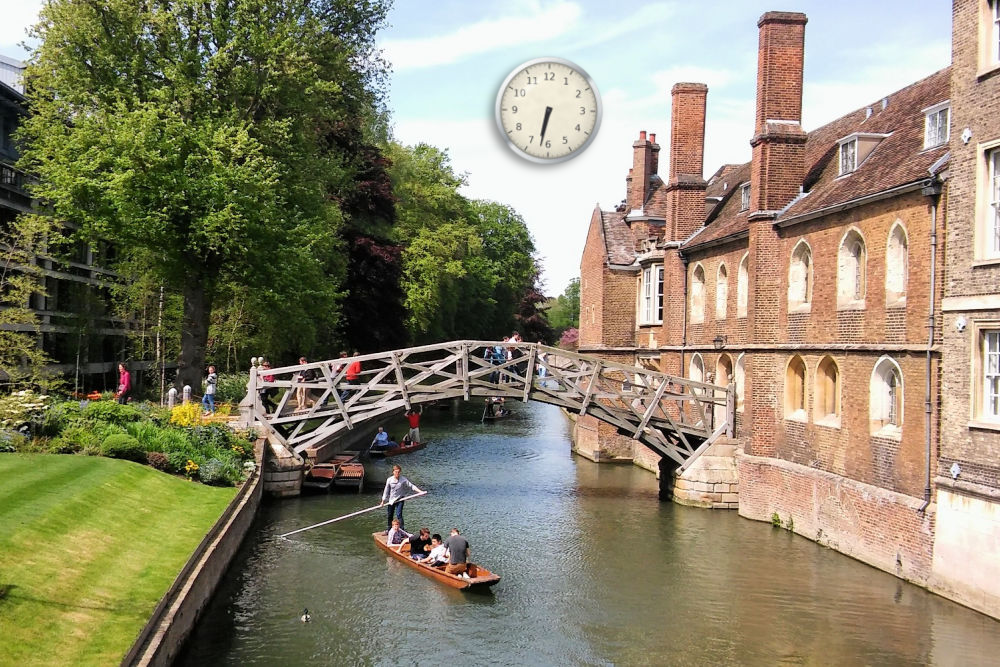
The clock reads **6:32**
